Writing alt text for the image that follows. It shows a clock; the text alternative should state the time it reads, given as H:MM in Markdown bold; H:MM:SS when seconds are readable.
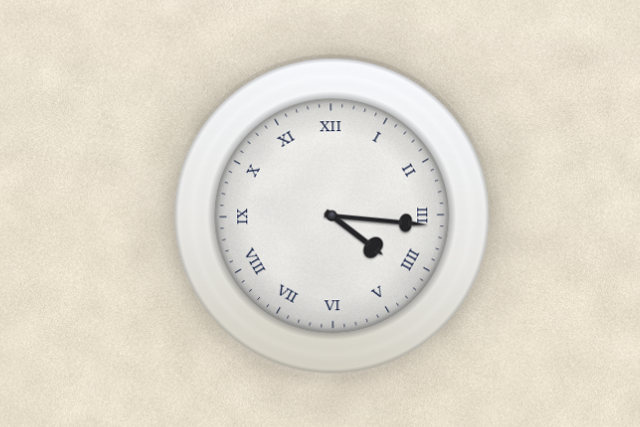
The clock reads **4:16**
